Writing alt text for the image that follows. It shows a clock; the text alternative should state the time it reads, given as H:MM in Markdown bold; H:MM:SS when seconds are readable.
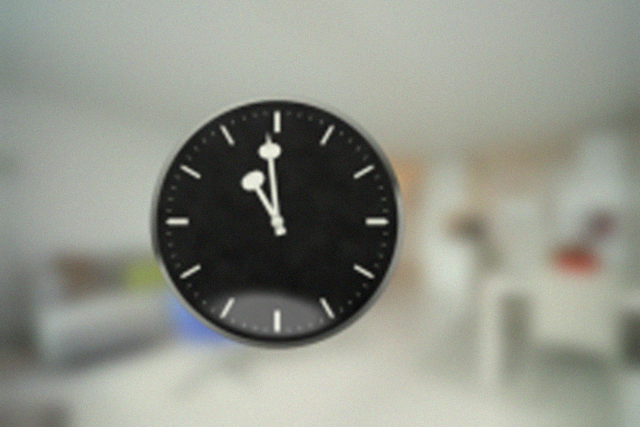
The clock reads **10:59**
